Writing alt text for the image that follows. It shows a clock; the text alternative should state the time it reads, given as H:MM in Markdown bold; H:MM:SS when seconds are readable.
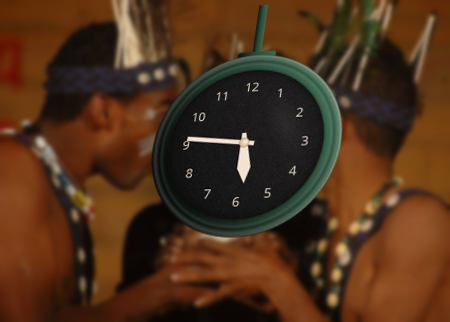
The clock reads **5:46**
